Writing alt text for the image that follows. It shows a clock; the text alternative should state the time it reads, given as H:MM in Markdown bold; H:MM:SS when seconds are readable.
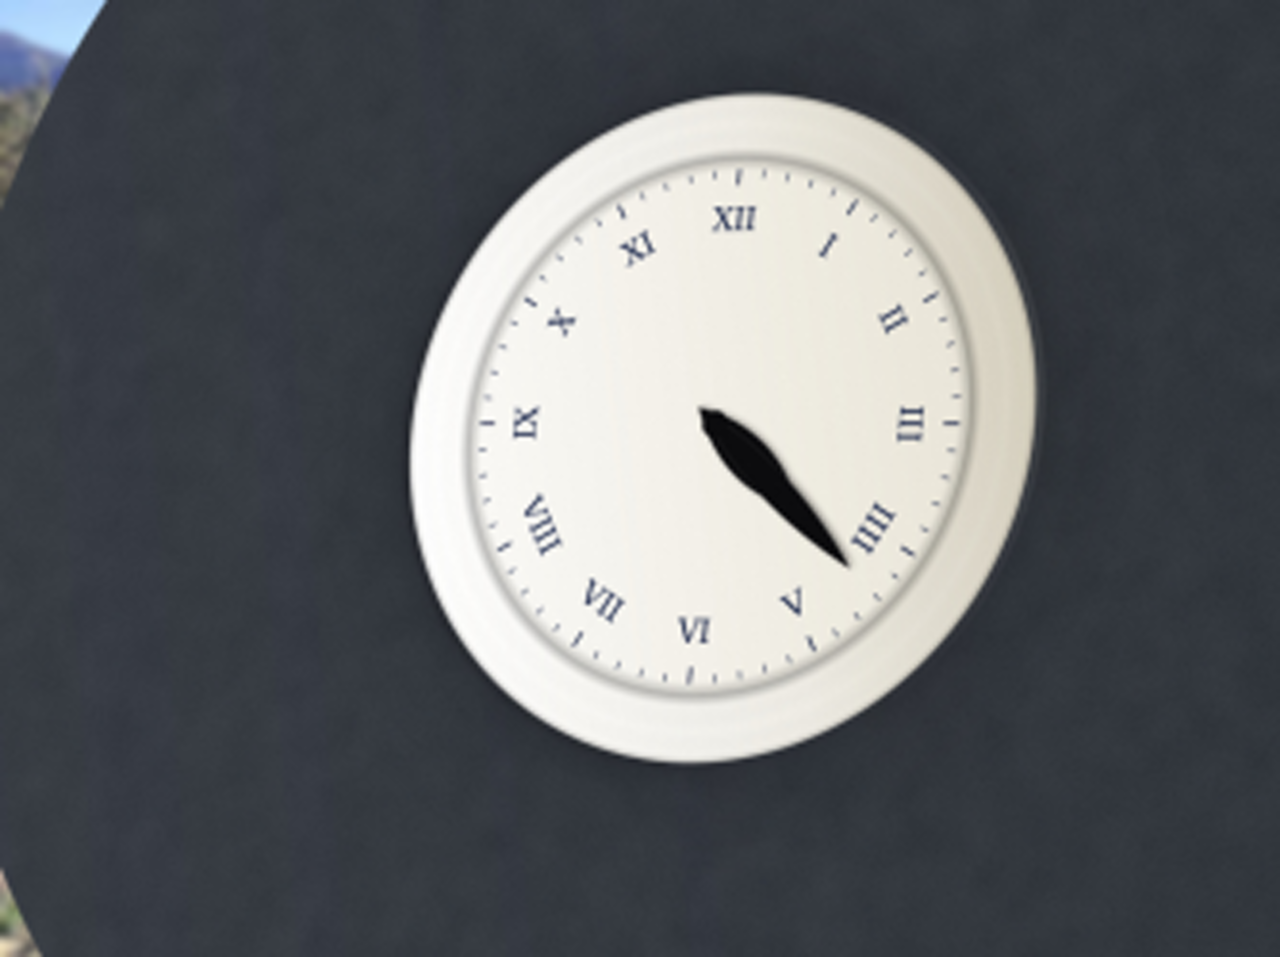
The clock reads **4:22**
